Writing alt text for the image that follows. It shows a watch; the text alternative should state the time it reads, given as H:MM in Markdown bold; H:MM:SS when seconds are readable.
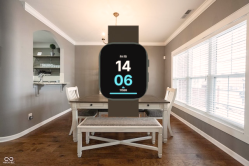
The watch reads **14:06**
